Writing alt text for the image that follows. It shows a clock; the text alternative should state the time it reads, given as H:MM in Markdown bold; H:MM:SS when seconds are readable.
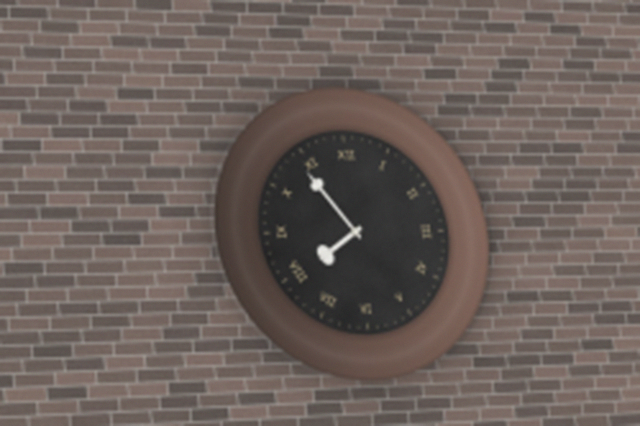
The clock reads **7:54**
